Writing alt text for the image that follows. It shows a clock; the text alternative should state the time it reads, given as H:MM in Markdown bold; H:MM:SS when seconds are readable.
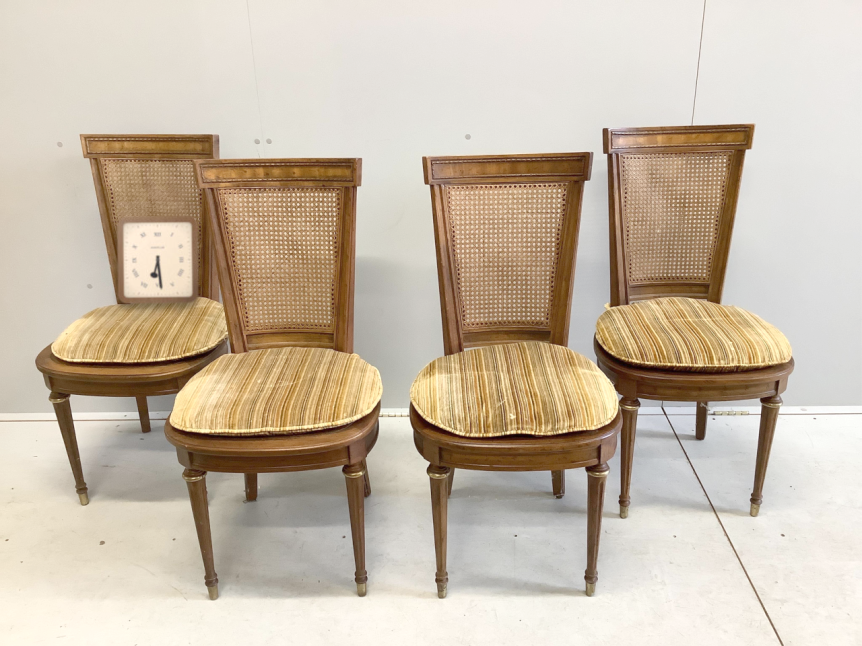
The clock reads **6:29**
